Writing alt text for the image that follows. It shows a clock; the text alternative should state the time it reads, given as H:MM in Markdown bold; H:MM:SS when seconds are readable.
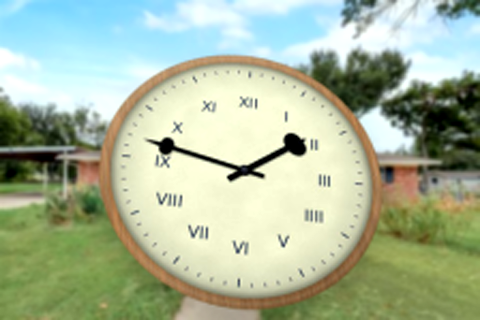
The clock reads **1:47**
